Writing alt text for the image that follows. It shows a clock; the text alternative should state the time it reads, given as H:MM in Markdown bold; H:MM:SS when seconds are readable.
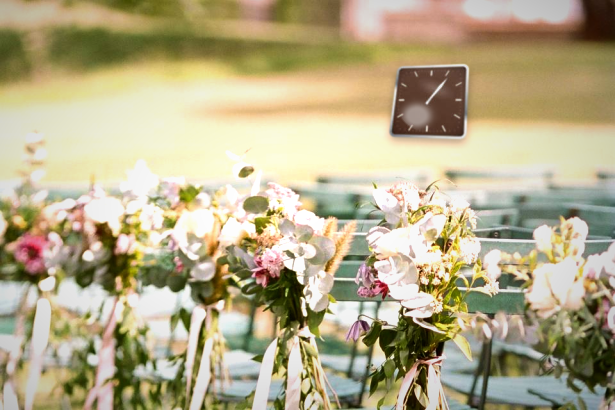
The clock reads **1:06**
